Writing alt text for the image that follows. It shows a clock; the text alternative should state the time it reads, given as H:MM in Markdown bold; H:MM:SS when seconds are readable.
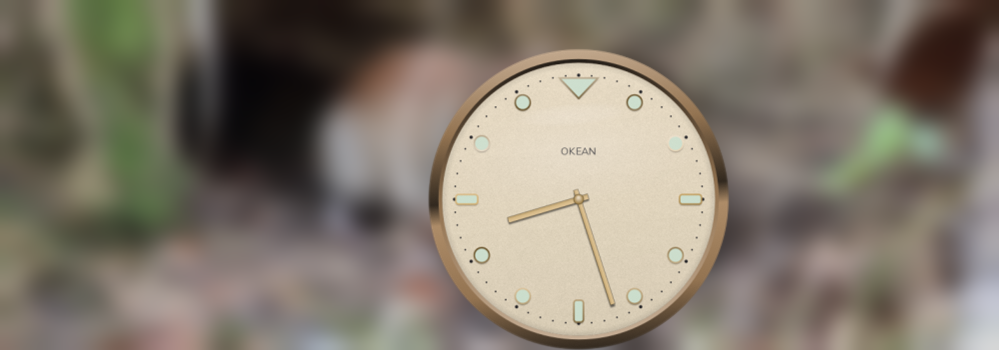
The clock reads **8:27**
